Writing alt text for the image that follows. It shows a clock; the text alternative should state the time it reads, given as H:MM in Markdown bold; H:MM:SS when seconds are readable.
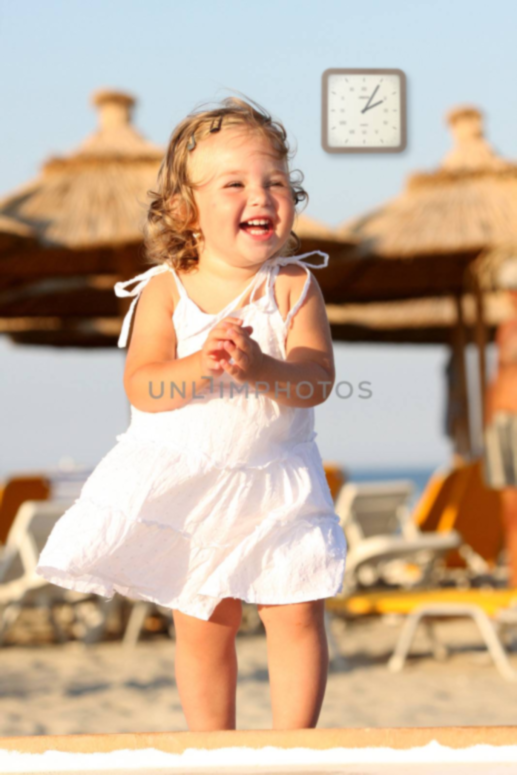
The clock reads **2:05**
